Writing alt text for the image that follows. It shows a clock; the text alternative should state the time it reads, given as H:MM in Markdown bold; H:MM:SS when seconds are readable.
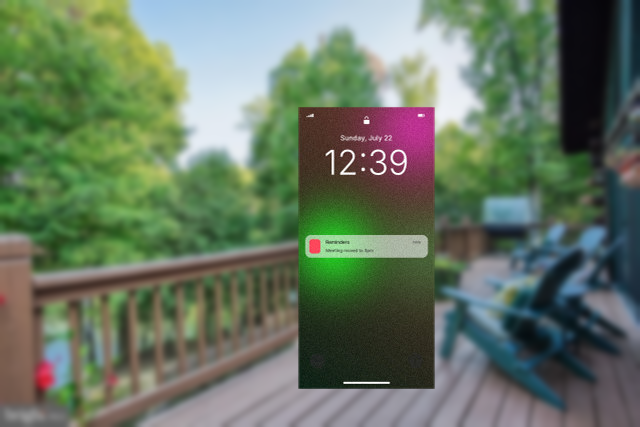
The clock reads **12:39**
